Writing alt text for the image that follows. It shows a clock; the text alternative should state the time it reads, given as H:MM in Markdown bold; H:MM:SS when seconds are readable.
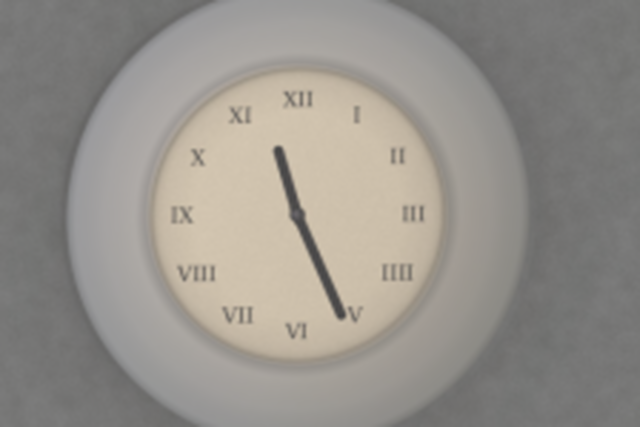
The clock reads **11:26**
